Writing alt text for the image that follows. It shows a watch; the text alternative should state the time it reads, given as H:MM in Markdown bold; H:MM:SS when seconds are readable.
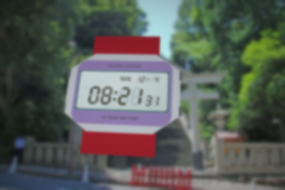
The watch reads **8:21**
